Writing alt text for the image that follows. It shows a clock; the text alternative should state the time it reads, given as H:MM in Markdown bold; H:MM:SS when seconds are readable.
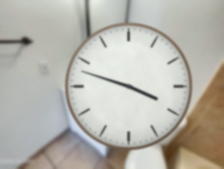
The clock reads **3:48**
